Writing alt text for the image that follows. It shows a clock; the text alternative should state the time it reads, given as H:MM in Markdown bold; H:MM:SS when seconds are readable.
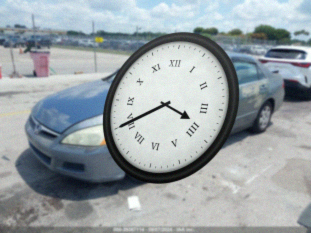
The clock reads **3:40**
